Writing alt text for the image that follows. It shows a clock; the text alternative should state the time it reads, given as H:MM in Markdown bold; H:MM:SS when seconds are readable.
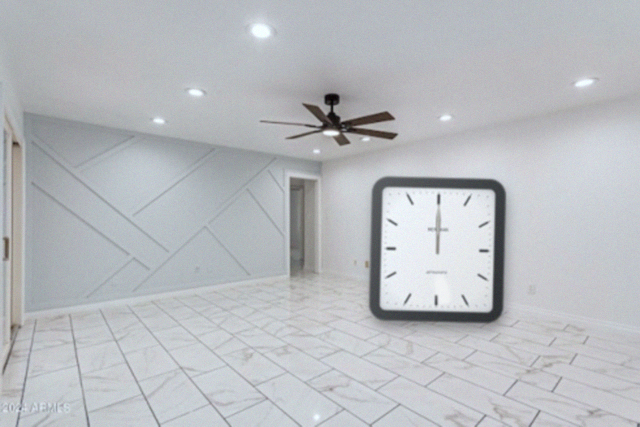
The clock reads **12:00**
